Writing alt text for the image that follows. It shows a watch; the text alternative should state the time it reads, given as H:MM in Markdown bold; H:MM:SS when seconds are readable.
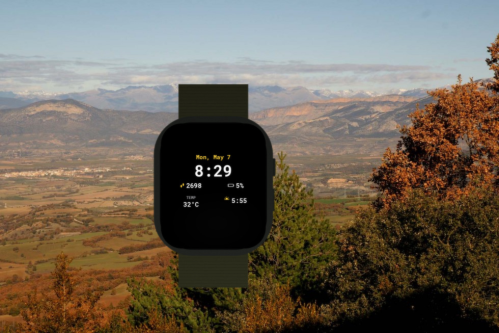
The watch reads **8:29**
